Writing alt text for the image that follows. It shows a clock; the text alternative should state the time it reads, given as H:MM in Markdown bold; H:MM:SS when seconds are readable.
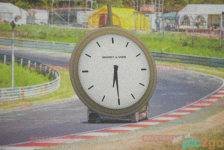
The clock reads **6:30**
